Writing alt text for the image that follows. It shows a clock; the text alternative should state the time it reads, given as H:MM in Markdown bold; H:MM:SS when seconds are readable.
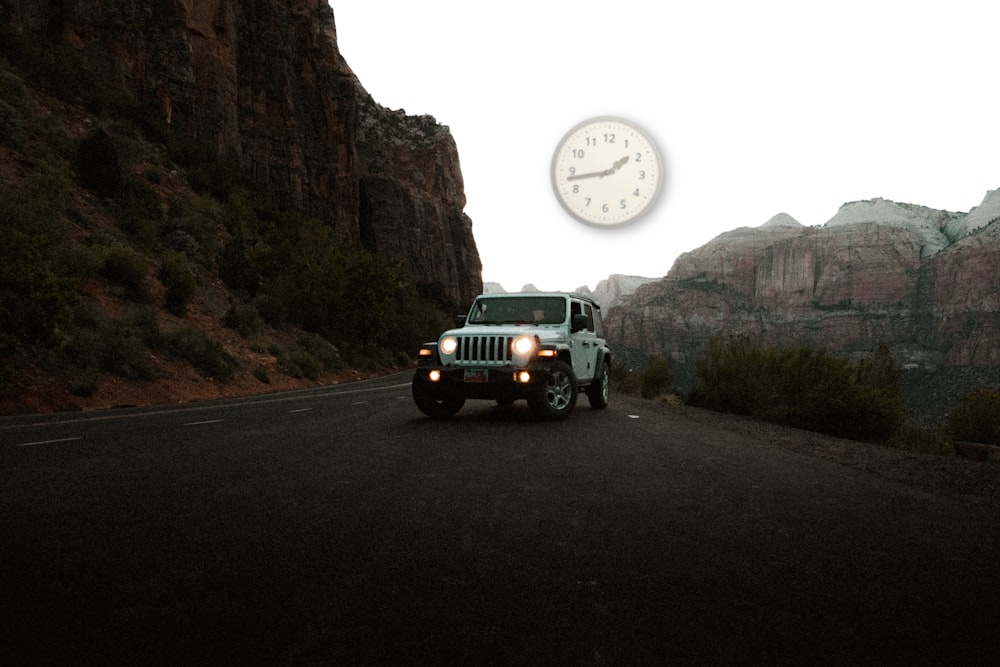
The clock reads **1:43**
